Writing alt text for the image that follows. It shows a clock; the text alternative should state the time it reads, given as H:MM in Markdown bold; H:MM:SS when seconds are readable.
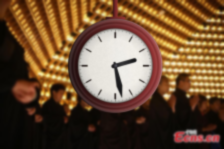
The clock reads **2:28**
